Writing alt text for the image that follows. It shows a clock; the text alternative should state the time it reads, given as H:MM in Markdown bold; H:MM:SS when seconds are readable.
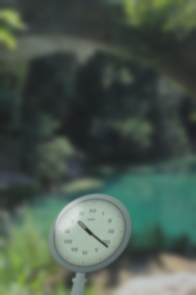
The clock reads **10:21**
